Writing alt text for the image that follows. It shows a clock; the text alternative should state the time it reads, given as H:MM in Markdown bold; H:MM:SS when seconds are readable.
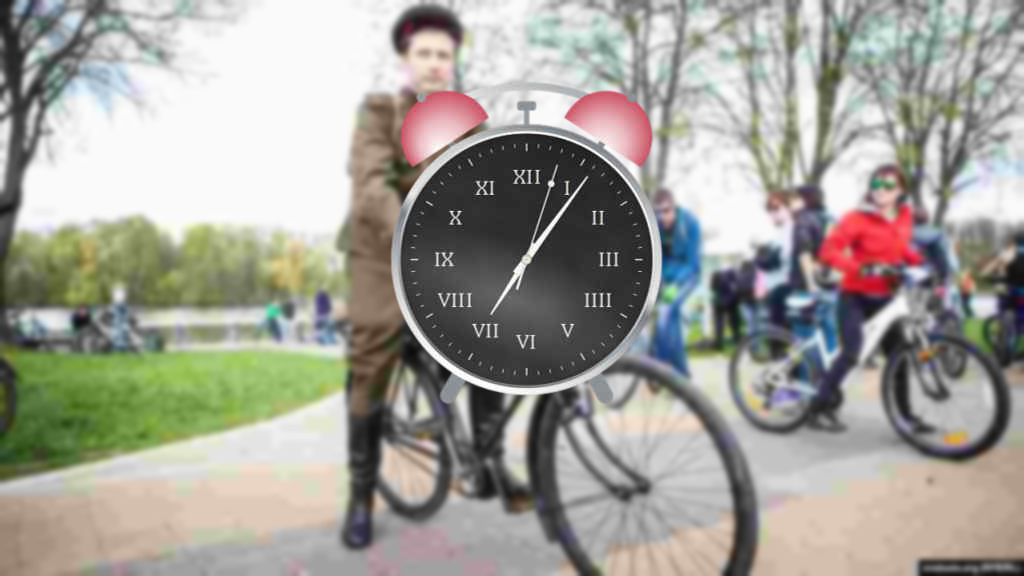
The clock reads **7:06:03**
